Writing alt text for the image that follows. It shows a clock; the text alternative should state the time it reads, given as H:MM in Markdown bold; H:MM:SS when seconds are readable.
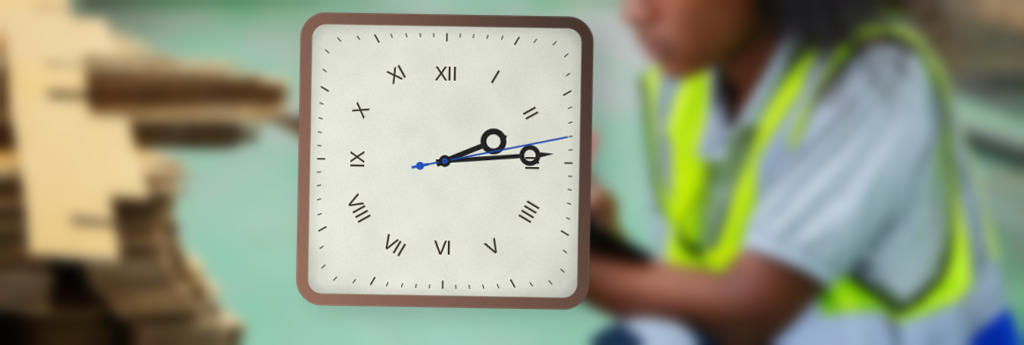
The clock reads **2:14:13**
